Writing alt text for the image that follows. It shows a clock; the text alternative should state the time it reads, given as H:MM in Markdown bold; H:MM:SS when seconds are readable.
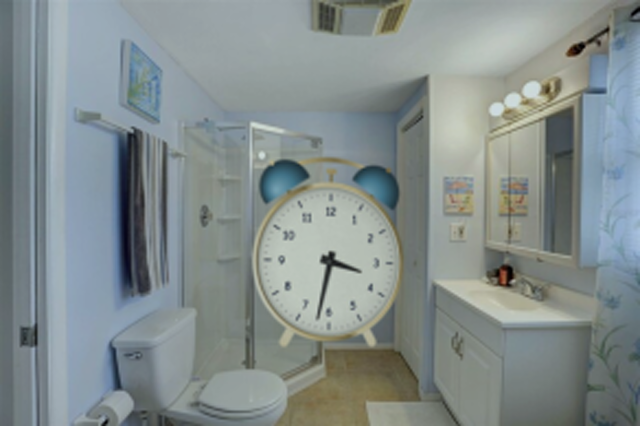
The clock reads **3:32**
